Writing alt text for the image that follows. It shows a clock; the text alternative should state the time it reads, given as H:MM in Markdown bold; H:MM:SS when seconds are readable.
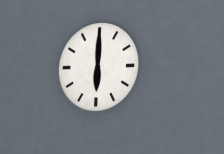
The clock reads **6:00**
